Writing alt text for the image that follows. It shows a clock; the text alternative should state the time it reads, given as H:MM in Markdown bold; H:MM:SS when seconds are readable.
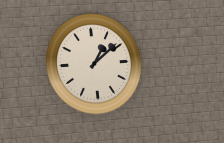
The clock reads **1:09**
